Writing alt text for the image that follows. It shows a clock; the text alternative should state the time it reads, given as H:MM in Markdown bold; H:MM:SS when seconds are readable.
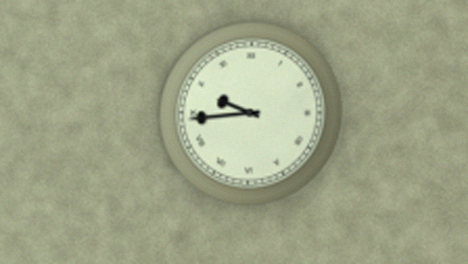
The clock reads **9:44**
